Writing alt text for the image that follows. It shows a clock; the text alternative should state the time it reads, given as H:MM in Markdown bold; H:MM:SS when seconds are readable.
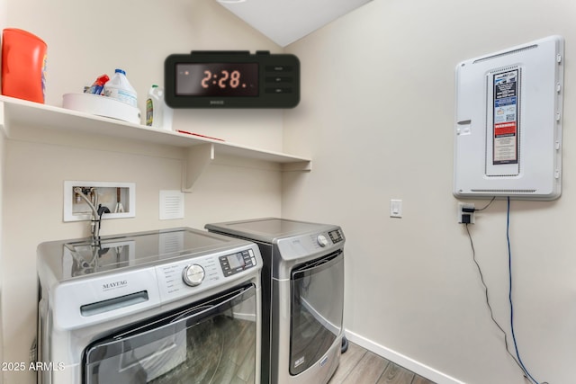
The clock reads **2:28**
